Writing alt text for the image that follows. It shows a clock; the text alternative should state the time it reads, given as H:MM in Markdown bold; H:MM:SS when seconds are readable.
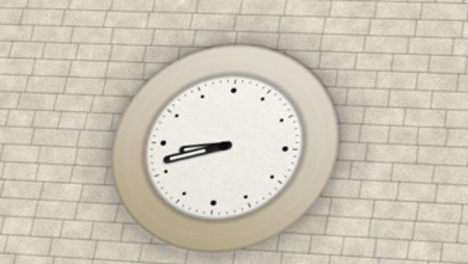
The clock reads **8:42**
